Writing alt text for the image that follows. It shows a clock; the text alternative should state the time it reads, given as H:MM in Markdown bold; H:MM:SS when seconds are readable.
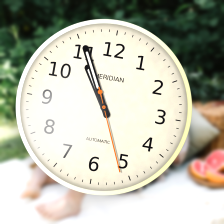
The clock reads **10:55:26**
